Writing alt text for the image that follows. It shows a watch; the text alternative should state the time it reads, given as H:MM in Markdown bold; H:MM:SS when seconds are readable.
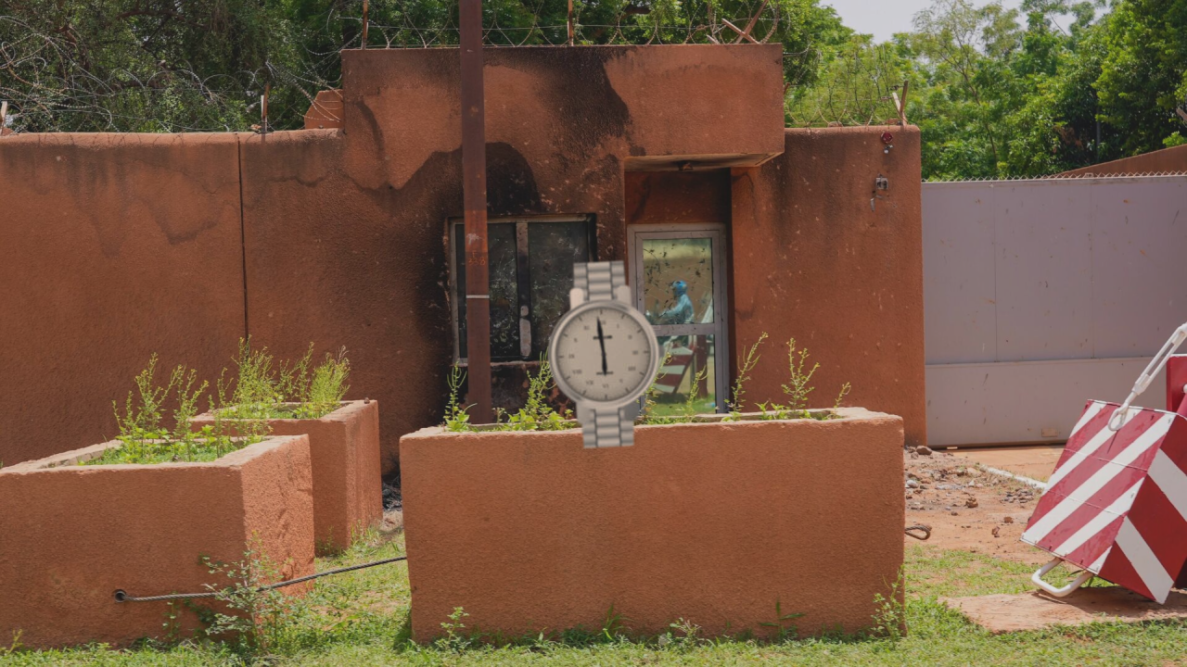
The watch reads **5:59**
